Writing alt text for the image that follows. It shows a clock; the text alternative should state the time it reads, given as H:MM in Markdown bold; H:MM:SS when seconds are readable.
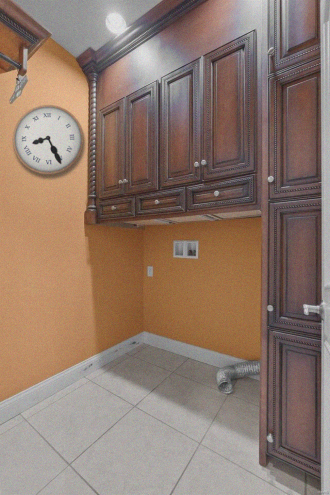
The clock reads **8:26**
